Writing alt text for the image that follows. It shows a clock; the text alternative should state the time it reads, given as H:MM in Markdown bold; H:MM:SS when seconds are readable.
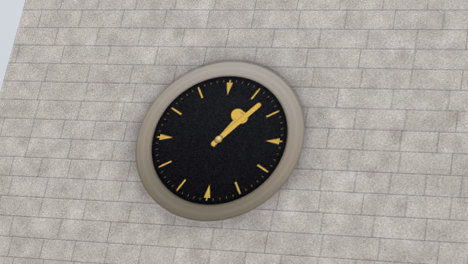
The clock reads **1:07**
